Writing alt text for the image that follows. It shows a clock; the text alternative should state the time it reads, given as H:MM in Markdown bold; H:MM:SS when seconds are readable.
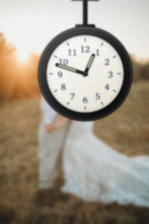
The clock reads **12:48**
